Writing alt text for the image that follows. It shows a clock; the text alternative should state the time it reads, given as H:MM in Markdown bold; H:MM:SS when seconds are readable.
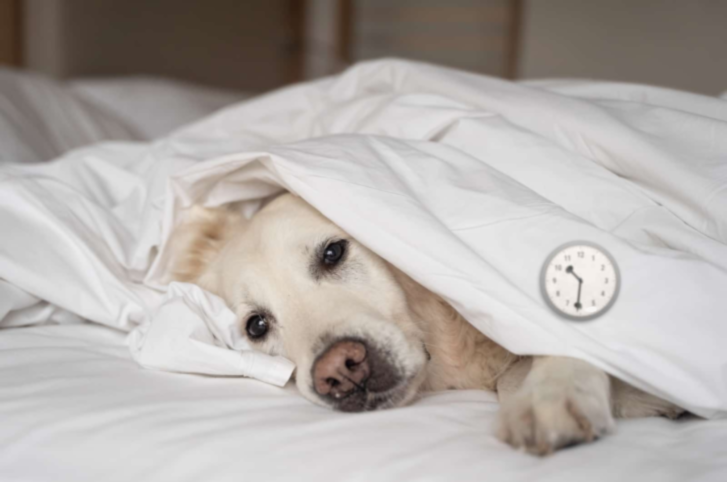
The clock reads **10:31**
